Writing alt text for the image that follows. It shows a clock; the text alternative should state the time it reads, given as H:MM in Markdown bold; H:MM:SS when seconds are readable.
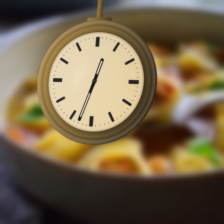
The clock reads **12:33**
